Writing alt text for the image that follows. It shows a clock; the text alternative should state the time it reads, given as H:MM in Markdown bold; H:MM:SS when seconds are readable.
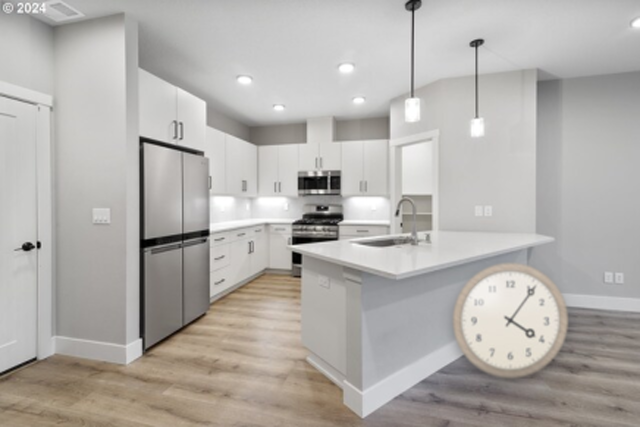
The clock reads **4:06**
